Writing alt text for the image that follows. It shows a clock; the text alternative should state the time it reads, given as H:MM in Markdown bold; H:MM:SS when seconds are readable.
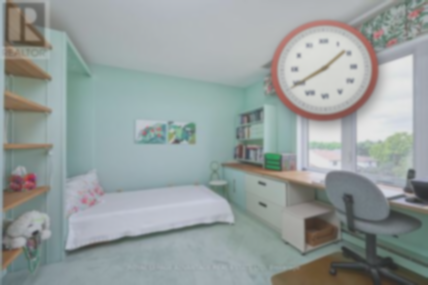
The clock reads **1:40**
